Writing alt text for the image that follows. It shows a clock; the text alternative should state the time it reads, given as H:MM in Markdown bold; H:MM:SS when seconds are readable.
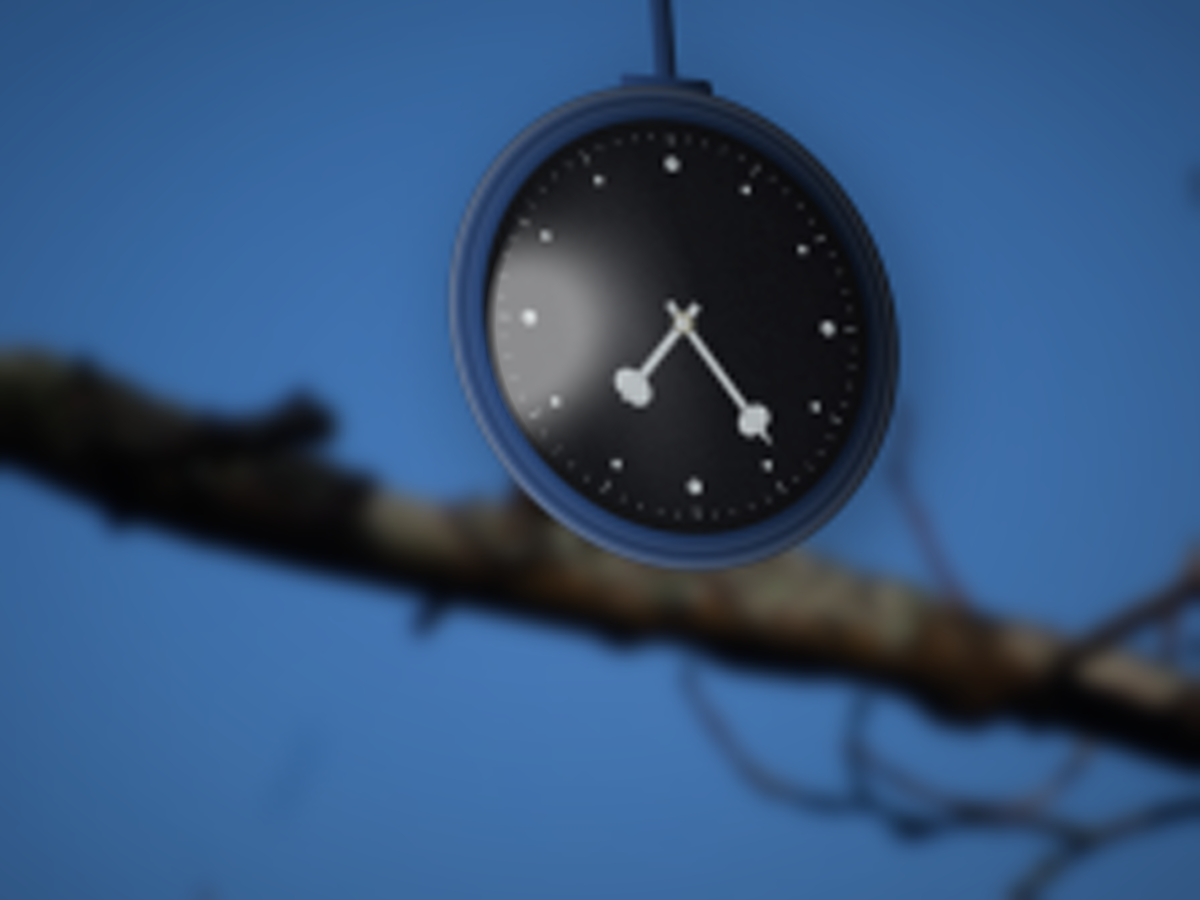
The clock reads **7:24**
